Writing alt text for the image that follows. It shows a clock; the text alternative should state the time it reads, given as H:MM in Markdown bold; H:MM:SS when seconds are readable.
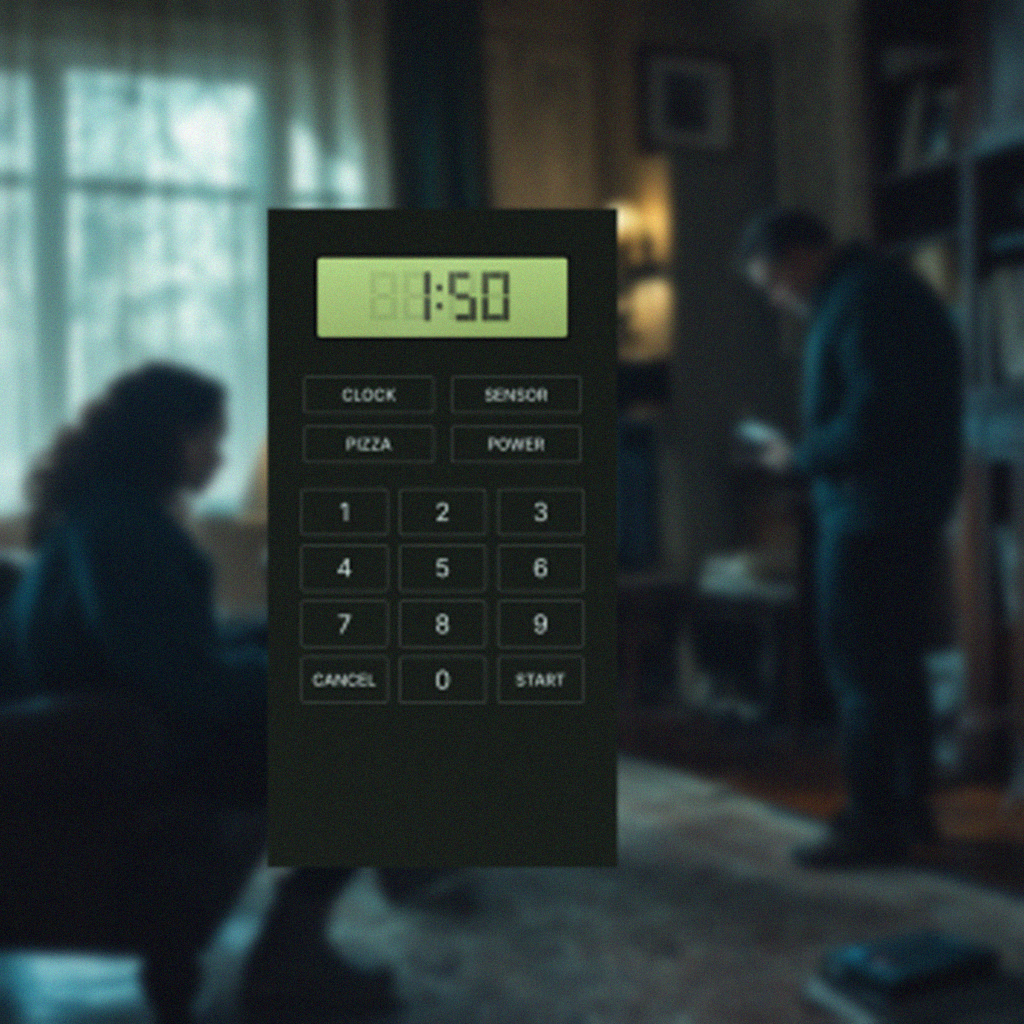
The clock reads **1:50**
